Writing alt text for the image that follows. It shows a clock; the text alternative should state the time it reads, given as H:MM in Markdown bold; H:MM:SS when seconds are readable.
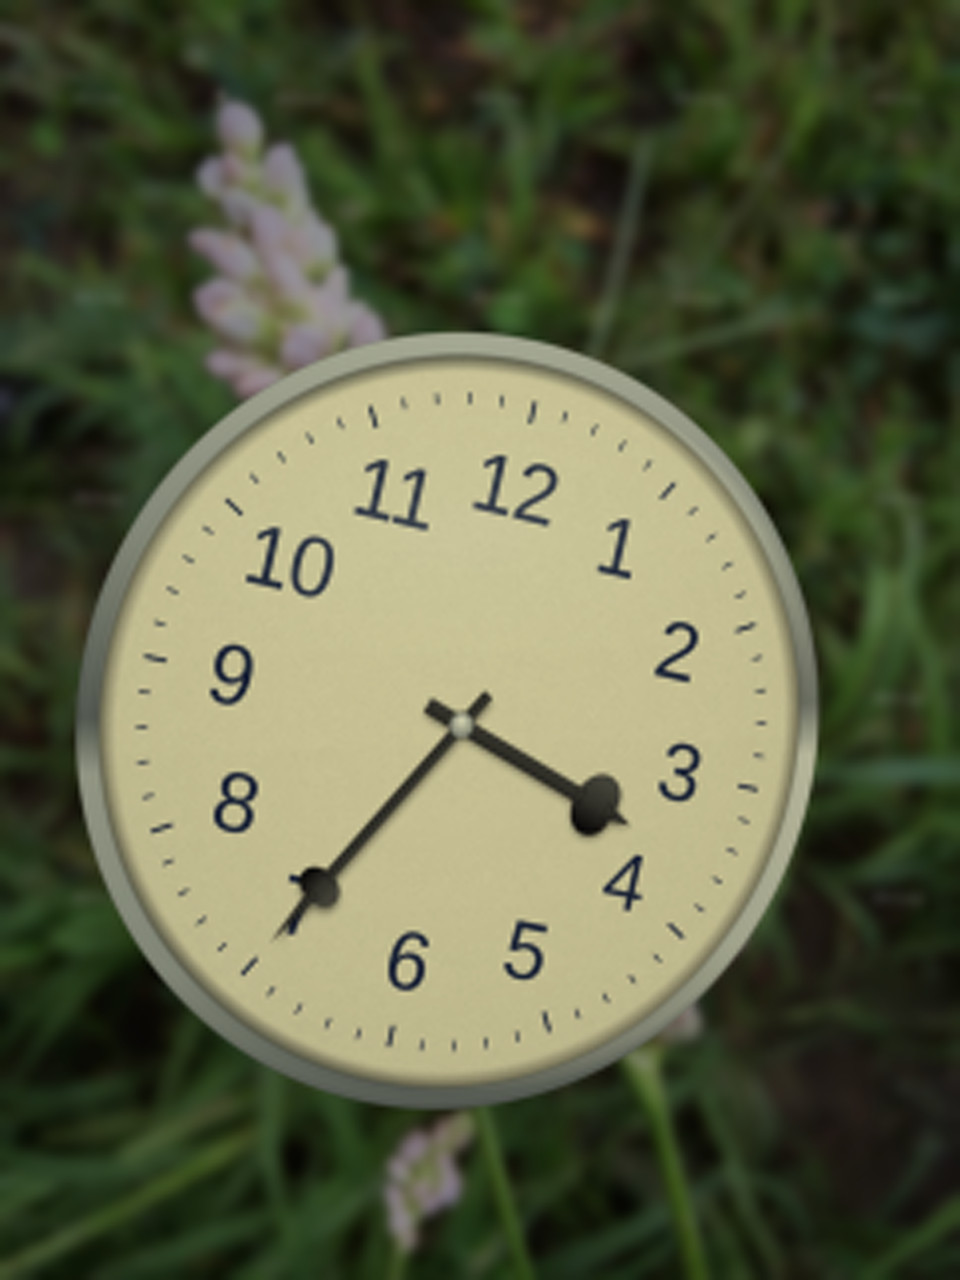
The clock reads **3:35**
